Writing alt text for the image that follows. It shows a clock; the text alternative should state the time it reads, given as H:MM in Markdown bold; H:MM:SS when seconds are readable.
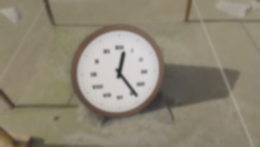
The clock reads **12:24**
